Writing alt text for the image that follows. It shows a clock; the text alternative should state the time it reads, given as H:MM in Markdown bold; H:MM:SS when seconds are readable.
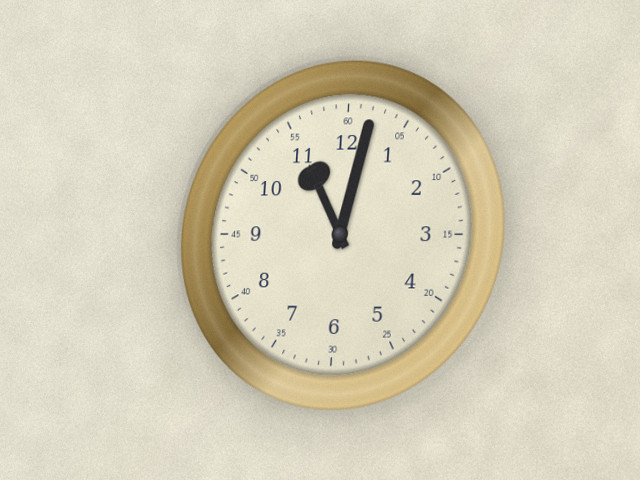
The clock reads **11:02**
